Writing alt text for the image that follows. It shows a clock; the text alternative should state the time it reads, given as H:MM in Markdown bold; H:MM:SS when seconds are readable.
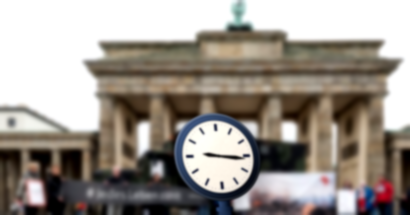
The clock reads **9:16**
